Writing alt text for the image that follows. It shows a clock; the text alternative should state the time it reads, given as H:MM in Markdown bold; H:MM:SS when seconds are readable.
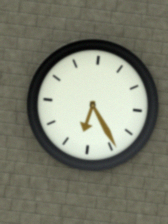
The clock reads **6:24**
